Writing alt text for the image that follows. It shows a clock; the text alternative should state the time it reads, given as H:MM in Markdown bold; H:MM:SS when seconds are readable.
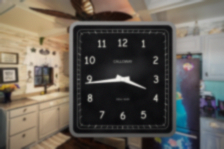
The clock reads **3:44**
